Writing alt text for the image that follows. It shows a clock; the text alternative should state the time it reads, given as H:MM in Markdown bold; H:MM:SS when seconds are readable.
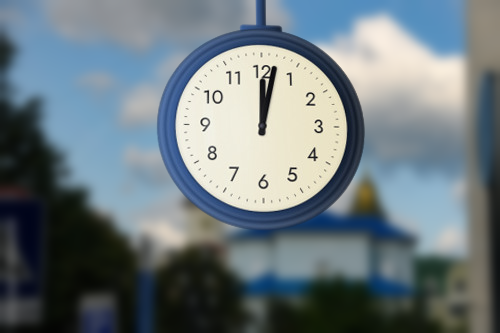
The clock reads **12:02**
